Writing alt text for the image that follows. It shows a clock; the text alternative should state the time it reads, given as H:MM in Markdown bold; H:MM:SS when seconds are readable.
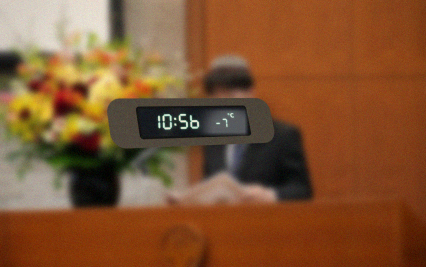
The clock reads **10:56**
